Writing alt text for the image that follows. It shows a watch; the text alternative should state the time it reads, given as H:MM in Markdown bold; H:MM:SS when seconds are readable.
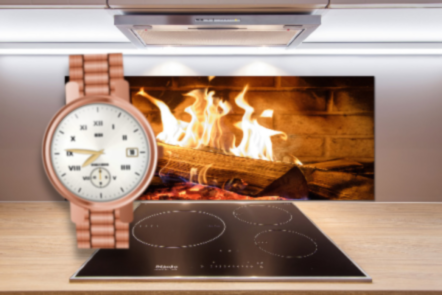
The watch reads **7:46**
